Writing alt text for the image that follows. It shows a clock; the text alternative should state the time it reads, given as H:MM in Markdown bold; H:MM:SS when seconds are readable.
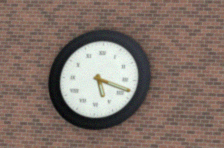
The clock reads **5:18**
